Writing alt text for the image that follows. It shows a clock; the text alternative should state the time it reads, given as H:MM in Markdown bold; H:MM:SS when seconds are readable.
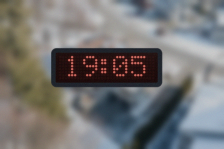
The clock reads **19:05**
